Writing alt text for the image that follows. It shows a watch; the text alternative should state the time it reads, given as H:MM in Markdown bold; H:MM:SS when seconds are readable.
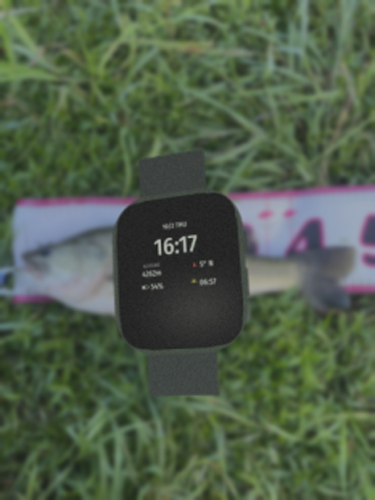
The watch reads **16:17**
